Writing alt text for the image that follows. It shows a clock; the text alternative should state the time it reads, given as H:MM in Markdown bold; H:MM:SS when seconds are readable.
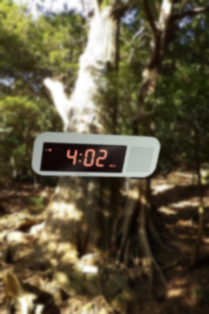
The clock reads **4:02**
